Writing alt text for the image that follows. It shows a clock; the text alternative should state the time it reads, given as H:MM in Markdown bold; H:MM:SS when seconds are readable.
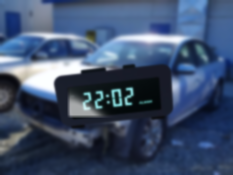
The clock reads **22:02**
